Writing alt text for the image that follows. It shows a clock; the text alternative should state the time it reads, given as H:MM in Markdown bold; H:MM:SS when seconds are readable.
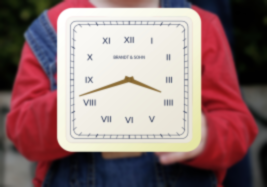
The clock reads **3:42**
